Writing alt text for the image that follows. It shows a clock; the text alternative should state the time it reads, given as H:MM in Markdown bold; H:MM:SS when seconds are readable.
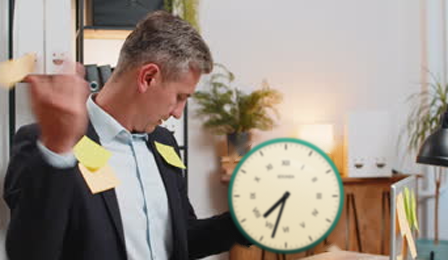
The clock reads **7:33**
